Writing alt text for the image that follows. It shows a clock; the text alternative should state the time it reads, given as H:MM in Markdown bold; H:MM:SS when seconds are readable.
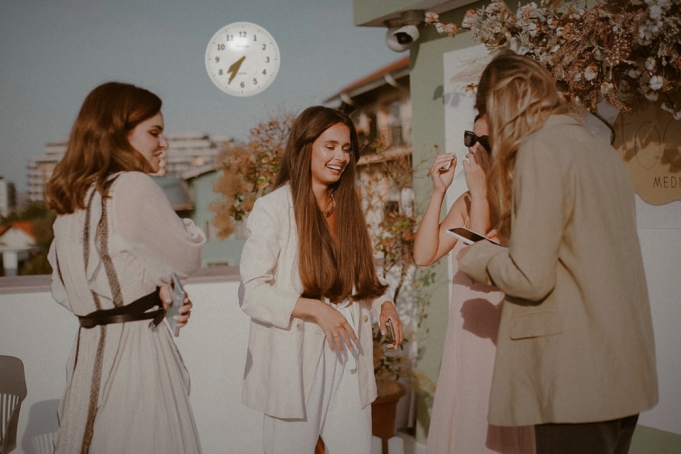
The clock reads **7:35**
